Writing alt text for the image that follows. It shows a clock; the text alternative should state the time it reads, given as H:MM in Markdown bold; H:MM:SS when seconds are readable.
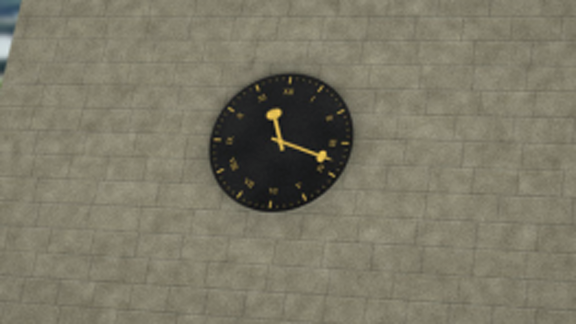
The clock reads **11:18**
